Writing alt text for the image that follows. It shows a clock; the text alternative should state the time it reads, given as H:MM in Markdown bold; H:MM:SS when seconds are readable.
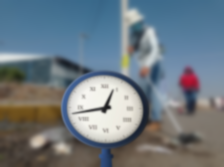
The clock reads **12:43**
